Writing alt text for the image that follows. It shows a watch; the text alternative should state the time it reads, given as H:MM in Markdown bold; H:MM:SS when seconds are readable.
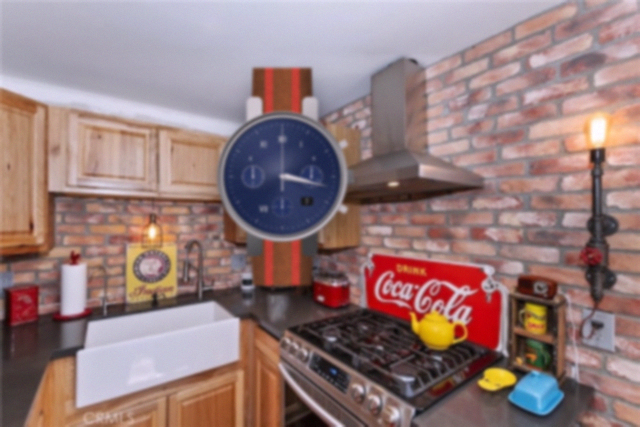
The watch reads **3:17**
